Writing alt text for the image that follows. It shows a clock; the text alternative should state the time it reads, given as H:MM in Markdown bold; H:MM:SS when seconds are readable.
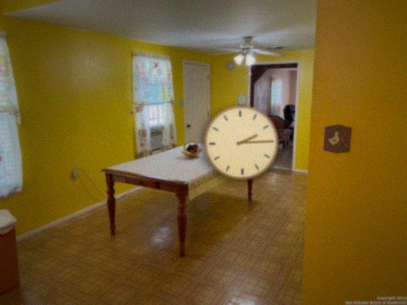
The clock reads **2:15**
